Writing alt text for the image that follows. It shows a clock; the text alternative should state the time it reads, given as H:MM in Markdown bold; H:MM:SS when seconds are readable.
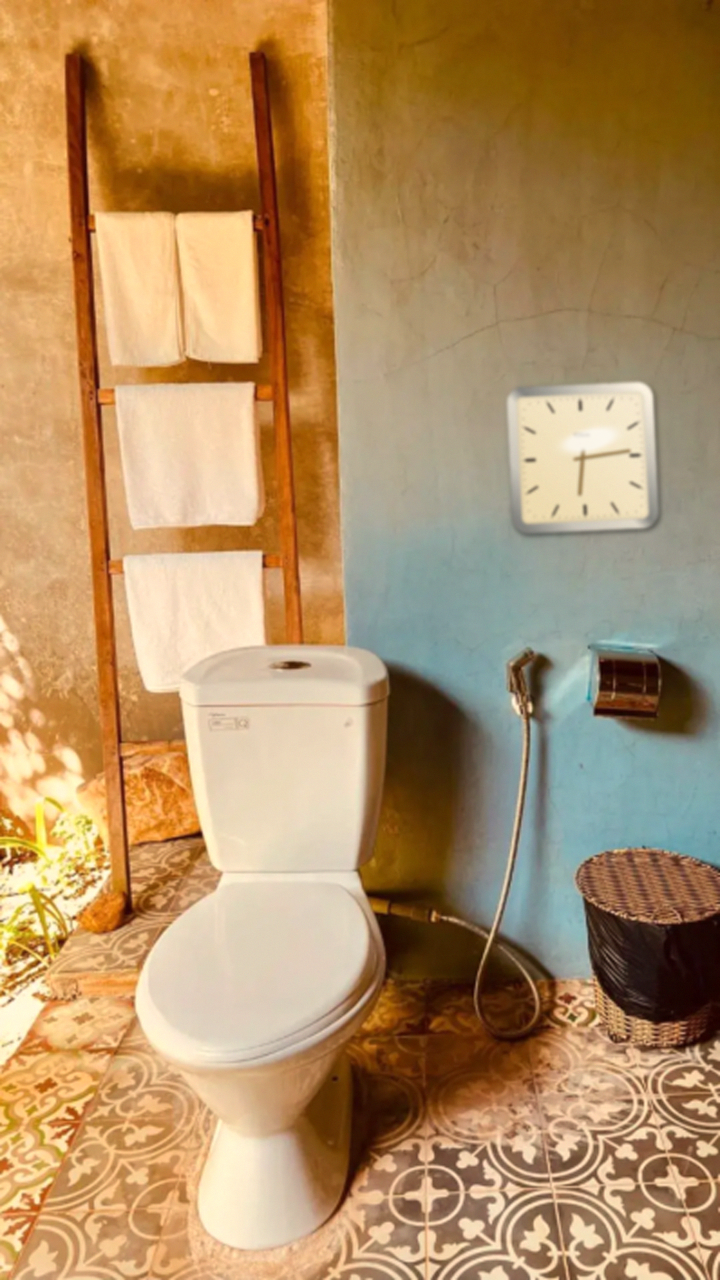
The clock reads **6:14**
